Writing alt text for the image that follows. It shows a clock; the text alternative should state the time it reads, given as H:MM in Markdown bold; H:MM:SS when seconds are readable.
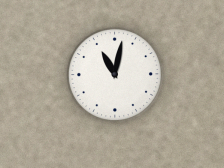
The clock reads **11:02**
